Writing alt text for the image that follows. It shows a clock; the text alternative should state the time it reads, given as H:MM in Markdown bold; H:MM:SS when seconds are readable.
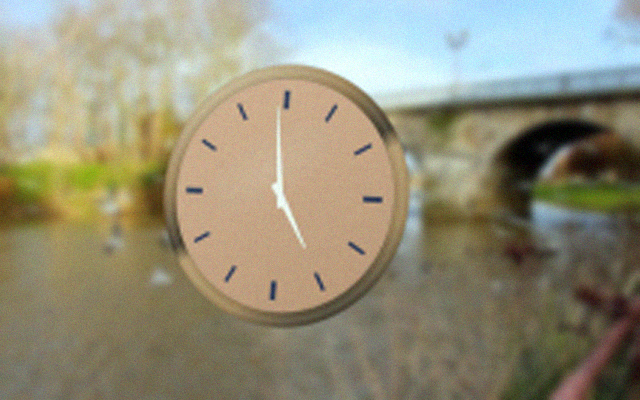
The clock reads **4:59**
